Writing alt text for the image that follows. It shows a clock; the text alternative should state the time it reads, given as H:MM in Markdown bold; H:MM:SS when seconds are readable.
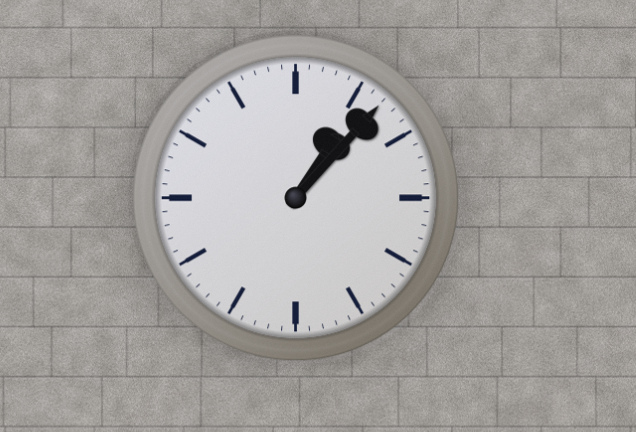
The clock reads **1:07**
